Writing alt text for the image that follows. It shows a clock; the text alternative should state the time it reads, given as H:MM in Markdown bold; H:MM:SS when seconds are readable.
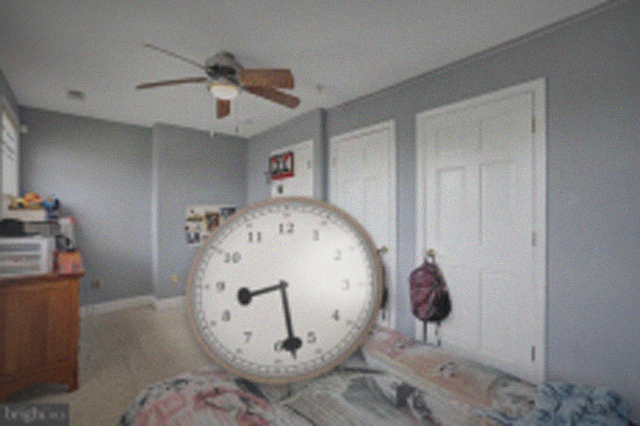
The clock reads **8:28**
